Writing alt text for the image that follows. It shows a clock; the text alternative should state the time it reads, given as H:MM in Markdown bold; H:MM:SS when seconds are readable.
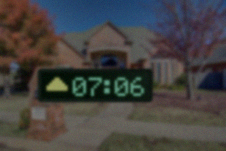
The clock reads **7:06**
